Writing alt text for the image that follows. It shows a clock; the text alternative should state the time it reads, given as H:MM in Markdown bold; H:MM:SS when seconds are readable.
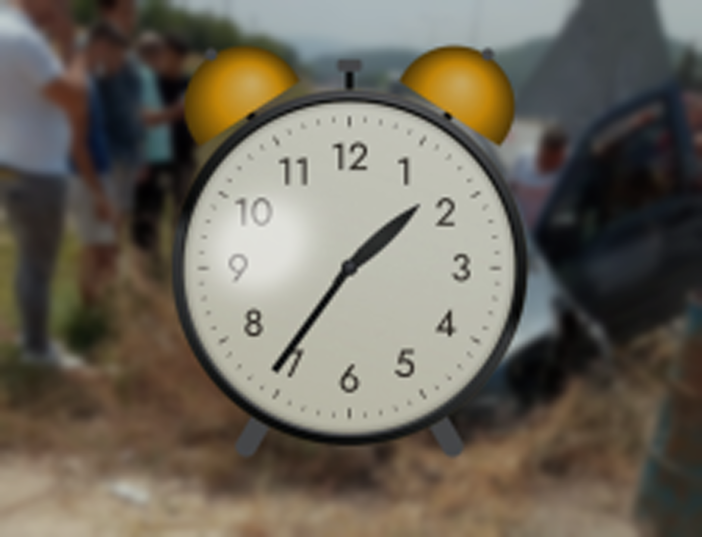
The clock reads **1:36**
